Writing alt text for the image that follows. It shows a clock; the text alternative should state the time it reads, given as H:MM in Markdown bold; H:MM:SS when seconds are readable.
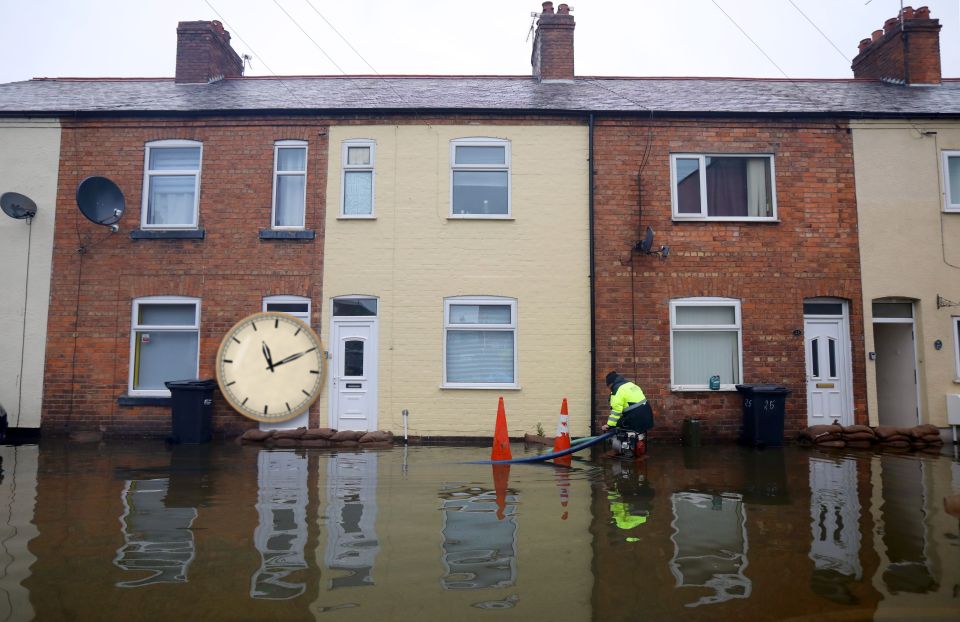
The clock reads **11:10**
